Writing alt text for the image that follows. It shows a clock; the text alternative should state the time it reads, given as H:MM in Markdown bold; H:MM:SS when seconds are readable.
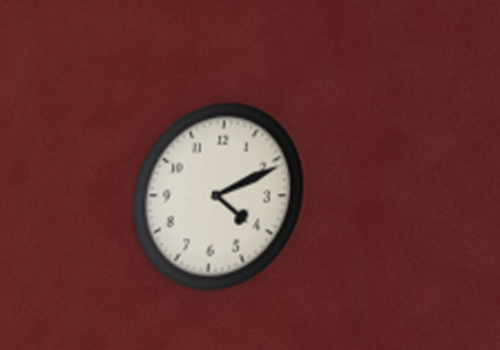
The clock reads **4:11**
